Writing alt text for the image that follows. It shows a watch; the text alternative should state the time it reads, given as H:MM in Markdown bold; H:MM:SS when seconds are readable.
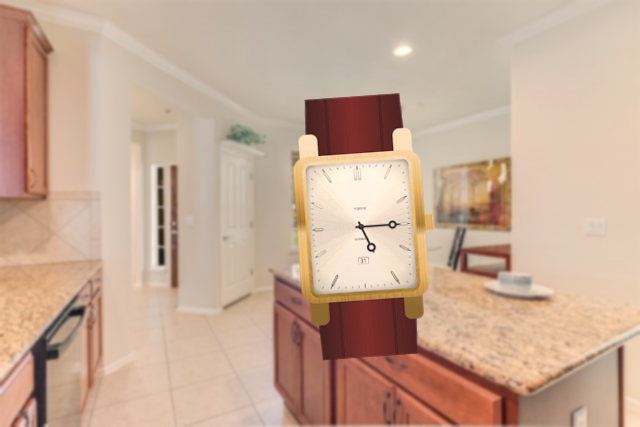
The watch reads **5:15**
